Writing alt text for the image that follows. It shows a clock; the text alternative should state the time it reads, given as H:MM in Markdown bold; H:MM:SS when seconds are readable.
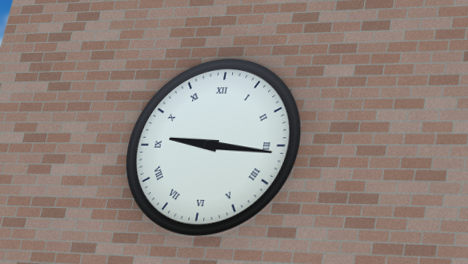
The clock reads **9:16**
